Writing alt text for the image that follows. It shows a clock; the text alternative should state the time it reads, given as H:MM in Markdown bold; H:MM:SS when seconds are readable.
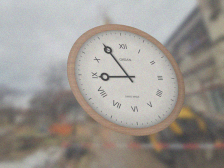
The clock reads **8:55**
